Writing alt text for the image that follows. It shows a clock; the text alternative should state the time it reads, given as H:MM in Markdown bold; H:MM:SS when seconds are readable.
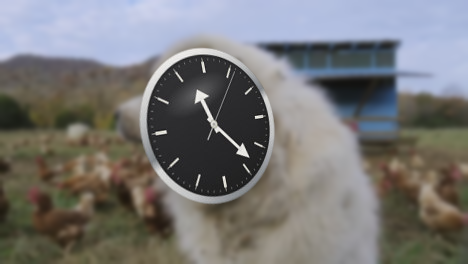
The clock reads **11:23:06**
